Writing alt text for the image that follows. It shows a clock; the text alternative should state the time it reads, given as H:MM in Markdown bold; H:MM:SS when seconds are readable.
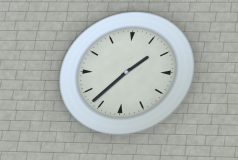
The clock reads **1:37**
